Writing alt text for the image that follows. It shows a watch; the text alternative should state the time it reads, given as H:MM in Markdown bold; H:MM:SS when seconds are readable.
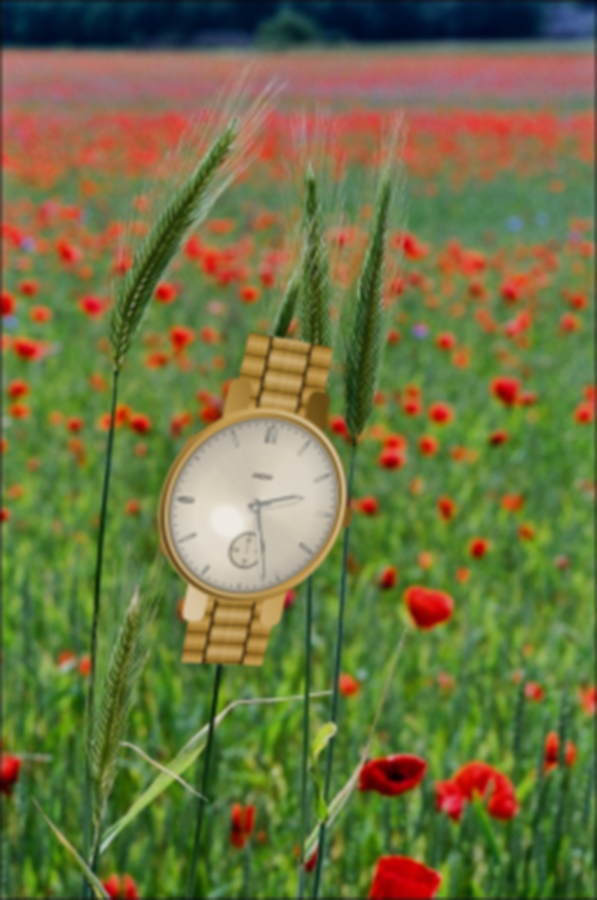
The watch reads **2:27**
